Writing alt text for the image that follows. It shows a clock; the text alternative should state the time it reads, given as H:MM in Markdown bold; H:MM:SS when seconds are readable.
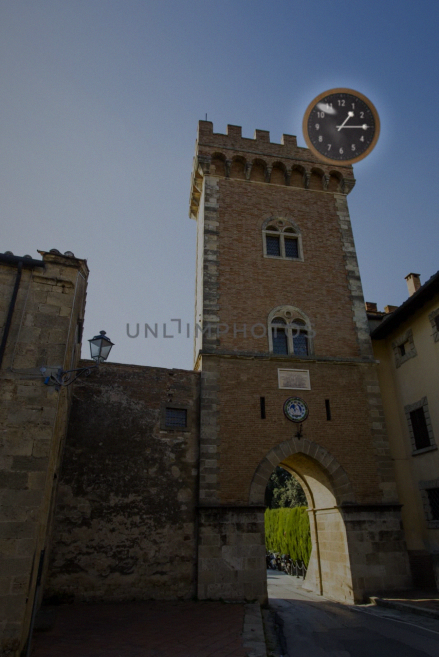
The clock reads **1:15**
